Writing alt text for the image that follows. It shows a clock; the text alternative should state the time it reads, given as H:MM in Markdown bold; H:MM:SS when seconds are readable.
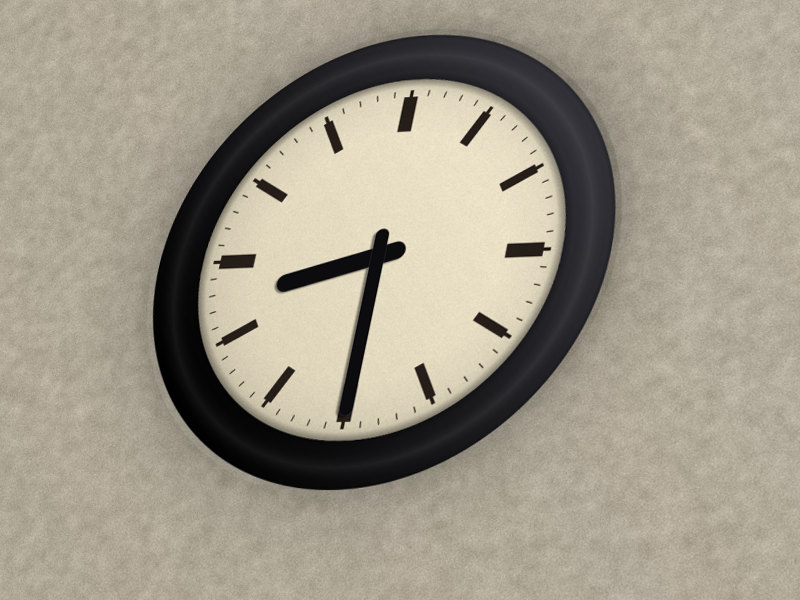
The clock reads **8:30**
